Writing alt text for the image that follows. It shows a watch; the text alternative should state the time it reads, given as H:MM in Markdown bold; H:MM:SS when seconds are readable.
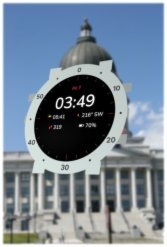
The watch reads **3:49**
